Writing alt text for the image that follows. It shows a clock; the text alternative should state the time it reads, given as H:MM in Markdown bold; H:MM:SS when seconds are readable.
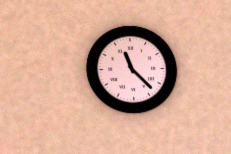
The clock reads **11:23**
